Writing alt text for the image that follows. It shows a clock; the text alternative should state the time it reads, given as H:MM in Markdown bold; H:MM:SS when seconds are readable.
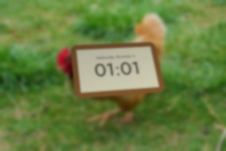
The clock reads **1:01**
